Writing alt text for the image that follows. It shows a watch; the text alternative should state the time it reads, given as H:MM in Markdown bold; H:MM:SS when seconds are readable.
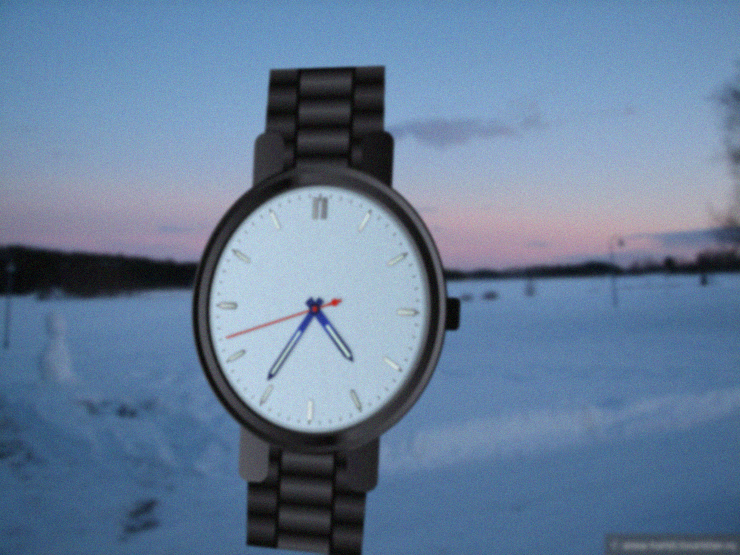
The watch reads **4:35:42**
